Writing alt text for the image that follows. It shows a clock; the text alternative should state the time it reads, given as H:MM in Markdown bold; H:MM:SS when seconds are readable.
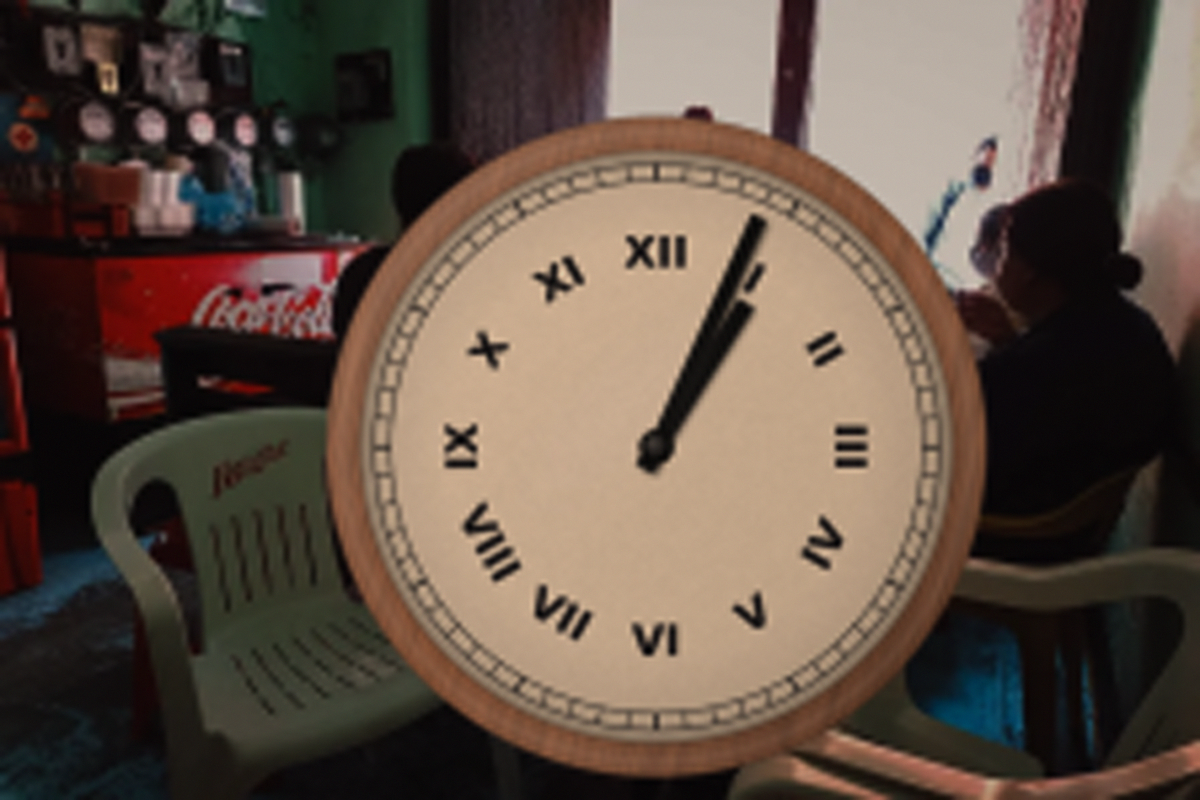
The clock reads **1:04**
